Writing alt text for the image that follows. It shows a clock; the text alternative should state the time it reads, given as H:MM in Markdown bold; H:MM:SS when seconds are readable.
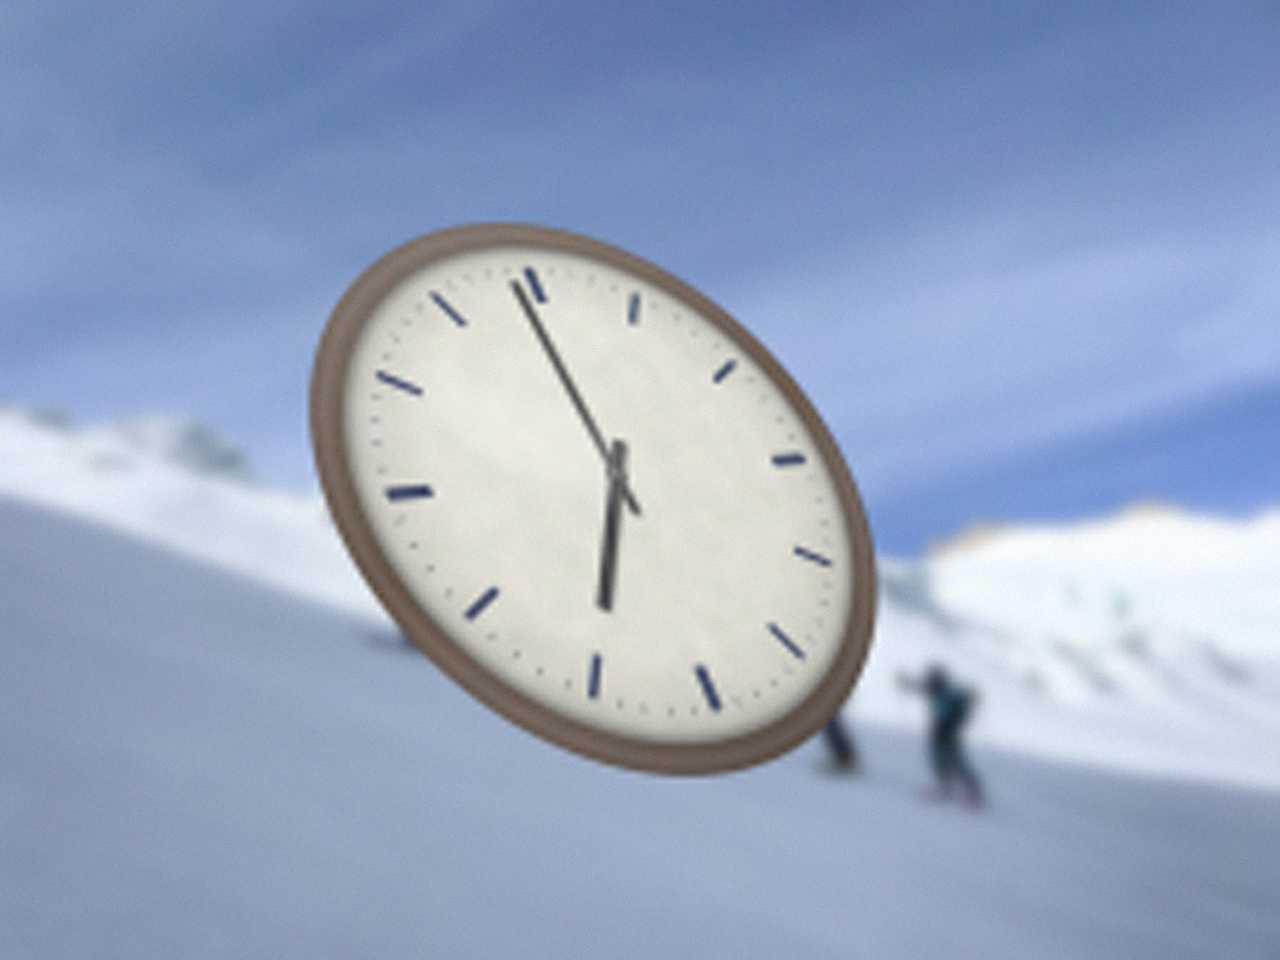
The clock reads **6:59**
